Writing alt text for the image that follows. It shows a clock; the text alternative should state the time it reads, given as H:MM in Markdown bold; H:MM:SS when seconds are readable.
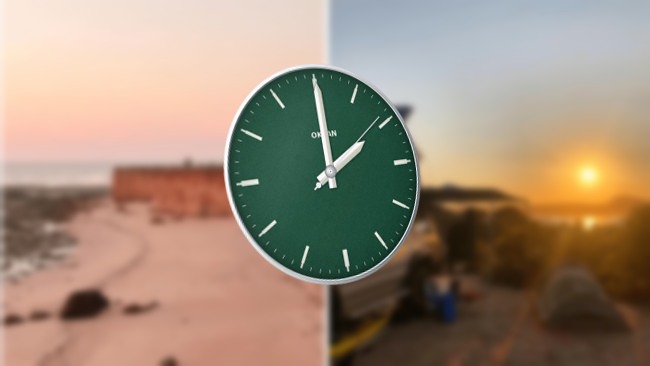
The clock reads **2:00:09**
